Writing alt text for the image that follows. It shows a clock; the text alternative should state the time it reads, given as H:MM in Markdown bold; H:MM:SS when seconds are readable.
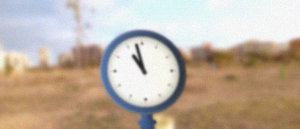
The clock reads **10:58**
